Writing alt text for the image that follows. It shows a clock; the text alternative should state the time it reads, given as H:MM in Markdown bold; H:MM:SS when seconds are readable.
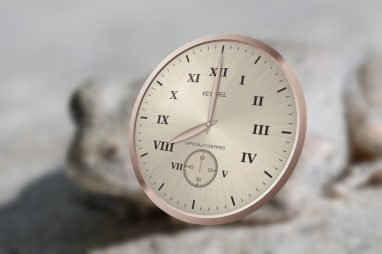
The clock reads **8:00**
